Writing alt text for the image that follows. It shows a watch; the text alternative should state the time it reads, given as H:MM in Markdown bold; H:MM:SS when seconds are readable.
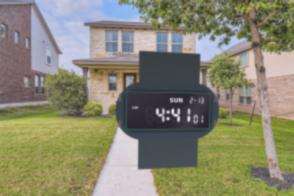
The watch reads **4:41**
